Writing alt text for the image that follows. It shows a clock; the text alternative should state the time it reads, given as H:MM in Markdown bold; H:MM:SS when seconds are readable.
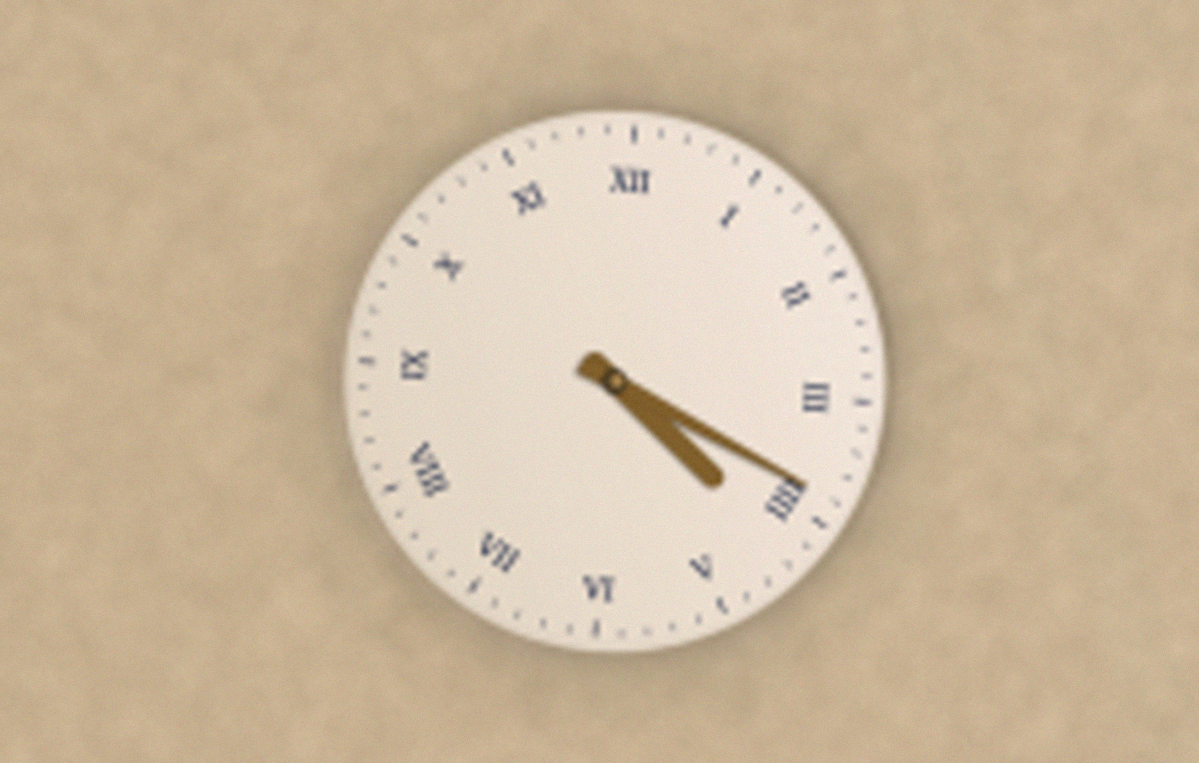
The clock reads **4:19**
